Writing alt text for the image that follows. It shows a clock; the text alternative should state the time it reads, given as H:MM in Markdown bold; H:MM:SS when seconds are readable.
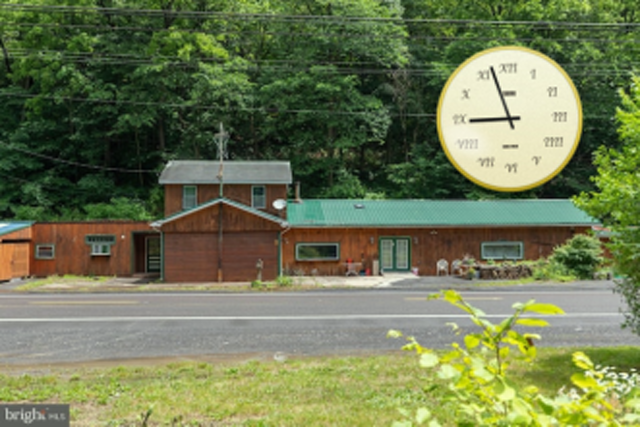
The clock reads **8:57**
